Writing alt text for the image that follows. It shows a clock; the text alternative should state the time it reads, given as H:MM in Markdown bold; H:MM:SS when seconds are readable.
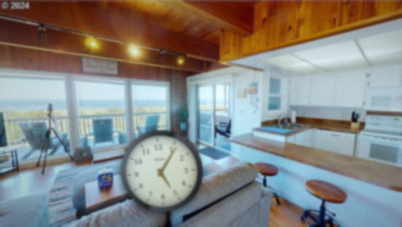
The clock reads **5:06**
